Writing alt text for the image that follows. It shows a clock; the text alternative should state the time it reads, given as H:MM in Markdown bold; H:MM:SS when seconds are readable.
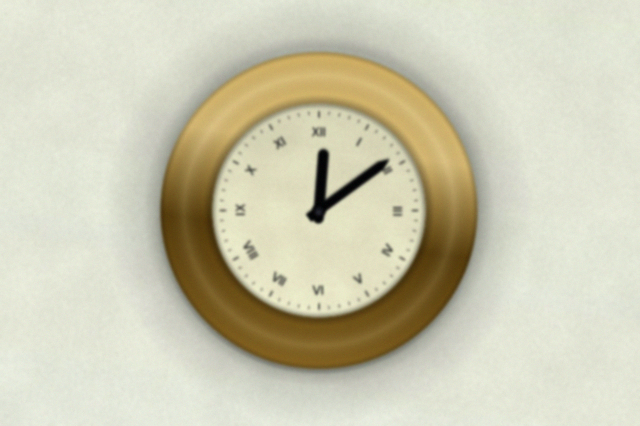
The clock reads **12:09**
